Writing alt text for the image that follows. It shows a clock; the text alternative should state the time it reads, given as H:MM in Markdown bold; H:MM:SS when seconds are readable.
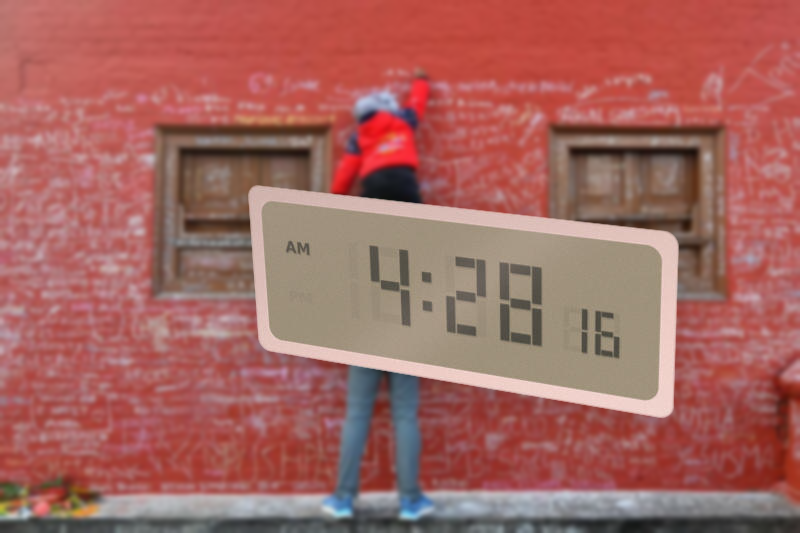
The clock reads **4:28:16**
